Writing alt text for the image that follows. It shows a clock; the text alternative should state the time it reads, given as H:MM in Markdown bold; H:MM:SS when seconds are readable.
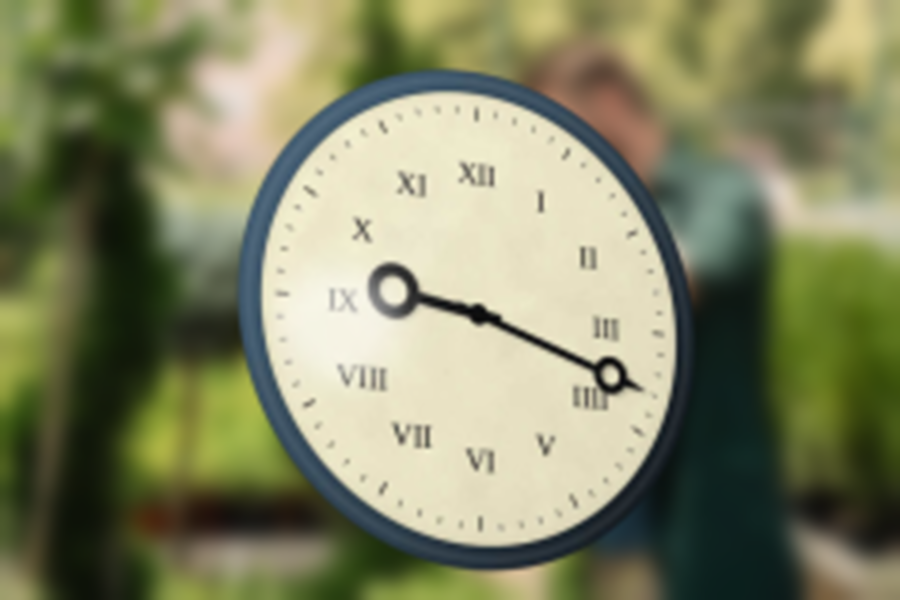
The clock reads **9:18**
